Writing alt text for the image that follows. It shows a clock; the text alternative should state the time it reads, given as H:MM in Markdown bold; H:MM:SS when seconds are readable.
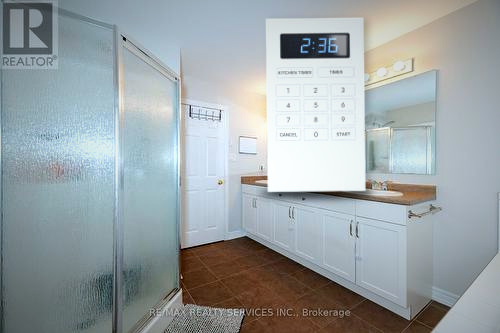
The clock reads **2:36**
